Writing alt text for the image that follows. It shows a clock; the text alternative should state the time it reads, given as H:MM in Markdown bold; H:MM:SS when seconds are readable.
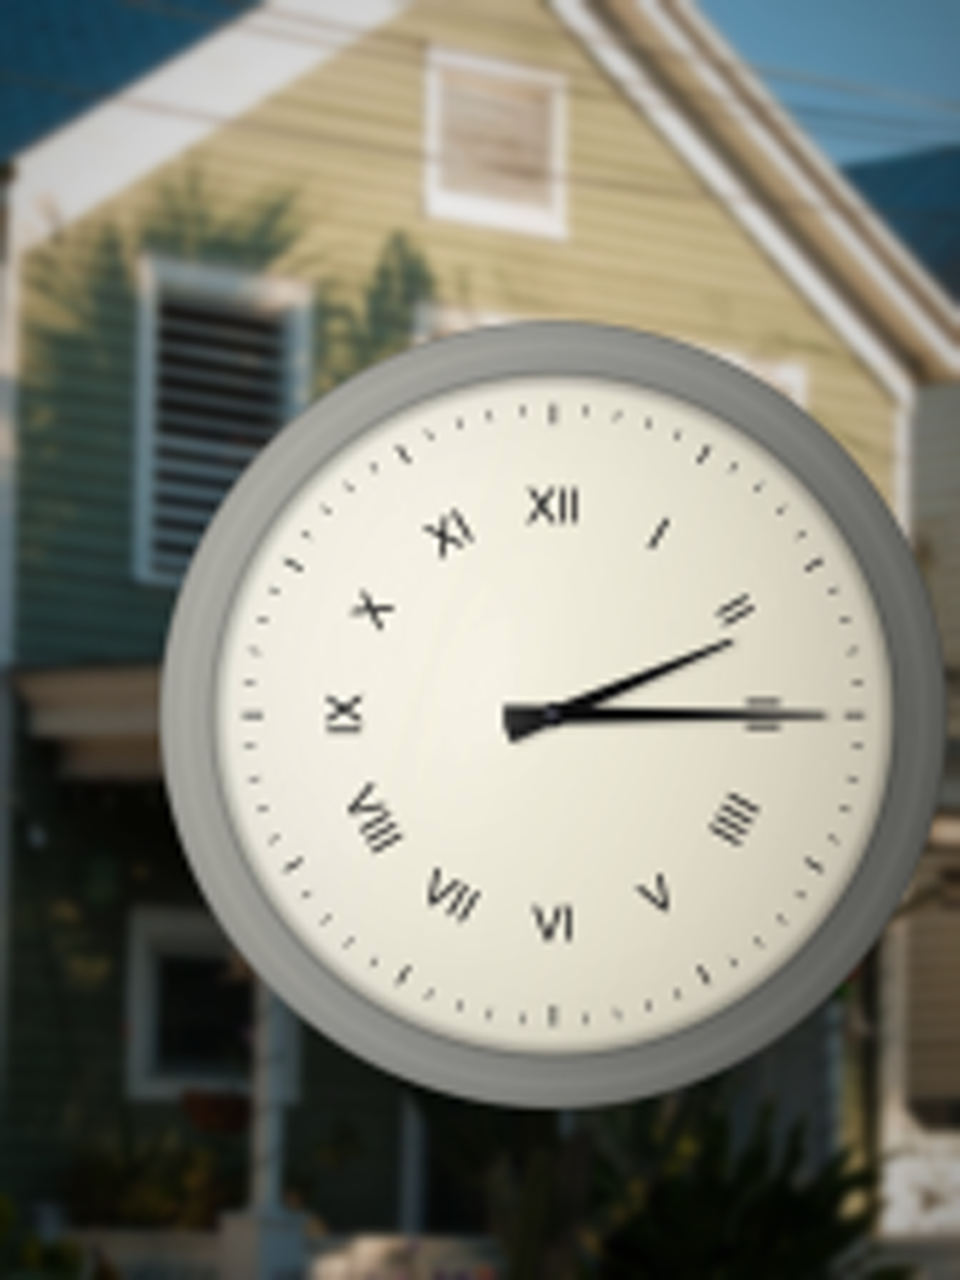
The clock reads **2:15**
